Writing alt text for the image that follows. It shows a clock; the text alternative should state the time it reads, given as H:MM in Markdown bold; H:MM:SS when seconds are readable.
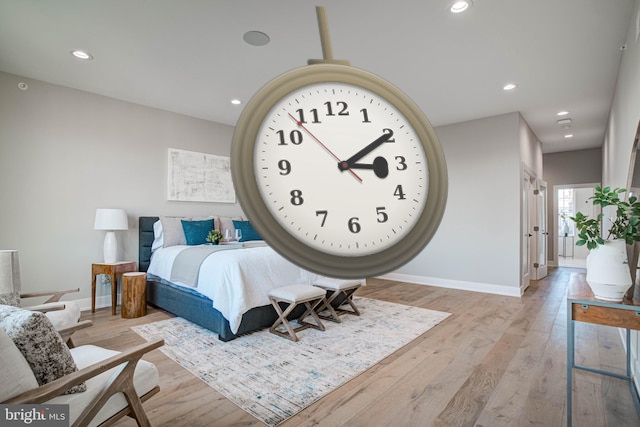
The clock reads **3:09:53**
